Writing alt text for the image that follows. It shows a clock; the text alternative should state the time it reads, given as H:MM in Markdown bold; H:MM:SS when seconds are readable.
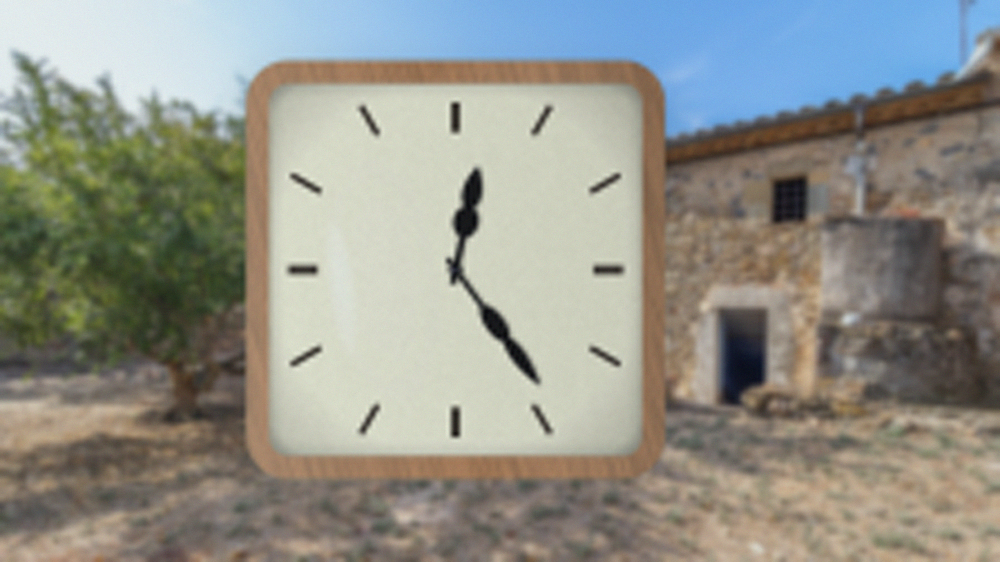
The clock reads **12:24**
